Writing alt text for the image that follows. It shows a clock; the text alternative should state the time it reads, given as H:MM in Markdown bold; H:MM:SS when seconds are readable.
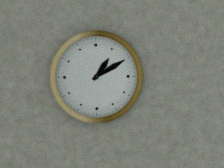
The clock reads **1:10**
